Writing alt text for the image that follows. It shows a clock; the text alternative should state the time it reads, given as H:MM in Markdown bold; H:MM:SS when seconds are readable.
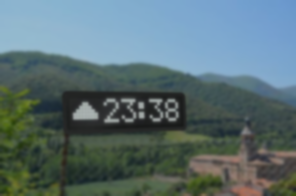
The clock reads **23:38**
